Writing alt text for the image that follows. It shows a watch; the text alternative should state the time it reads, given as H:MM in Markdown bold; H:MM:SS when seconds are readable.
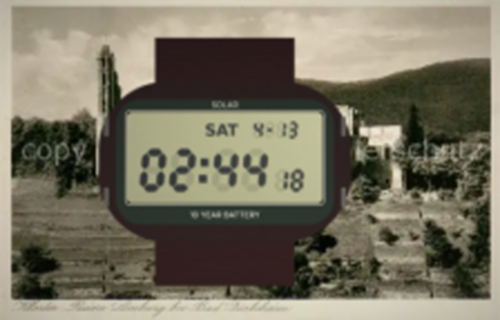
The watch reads **2:44:18**
